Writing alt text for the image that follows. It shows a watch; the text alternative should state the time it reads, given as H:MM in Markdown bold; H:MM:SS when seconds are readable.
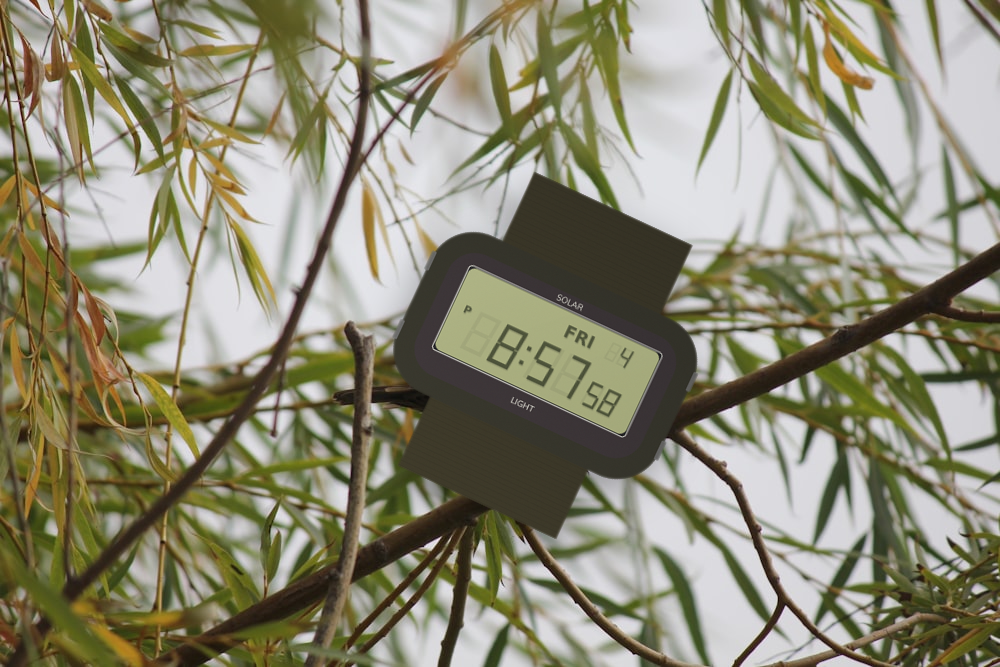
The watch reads **8:57:58**
